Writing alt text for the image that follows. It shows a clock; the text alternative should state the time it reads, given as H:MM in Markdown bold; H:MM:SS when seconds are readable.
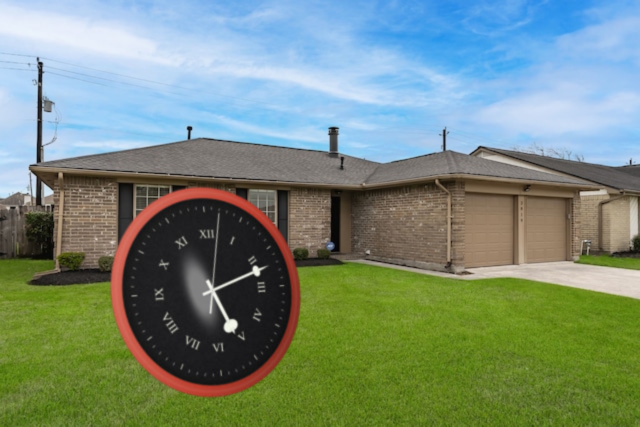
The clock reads **5:12:02**
